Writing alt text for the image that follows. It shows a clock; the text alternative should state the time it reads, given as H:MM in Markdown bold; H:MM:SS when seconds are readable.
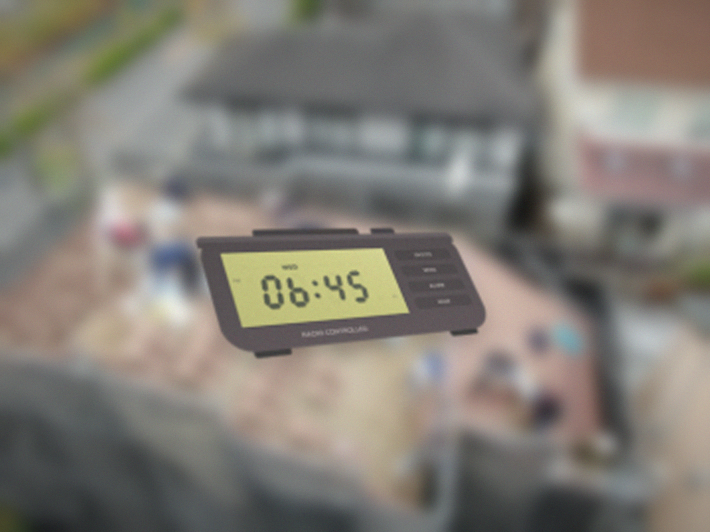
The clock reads **6:45**
